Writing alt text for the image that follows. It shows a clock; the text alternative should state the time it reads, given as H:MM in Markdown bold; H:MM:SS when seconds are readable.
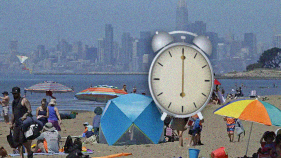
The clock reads **6:00**
